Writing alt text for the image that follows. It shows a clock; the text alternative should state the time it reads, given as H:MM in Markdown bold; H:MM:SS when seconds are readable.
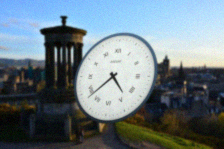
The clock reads **4:38**
